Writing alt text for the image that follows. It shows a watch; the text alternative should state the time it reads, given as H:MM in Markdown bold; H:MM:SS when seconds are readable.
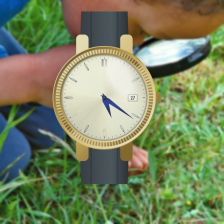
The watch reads **5:21**
